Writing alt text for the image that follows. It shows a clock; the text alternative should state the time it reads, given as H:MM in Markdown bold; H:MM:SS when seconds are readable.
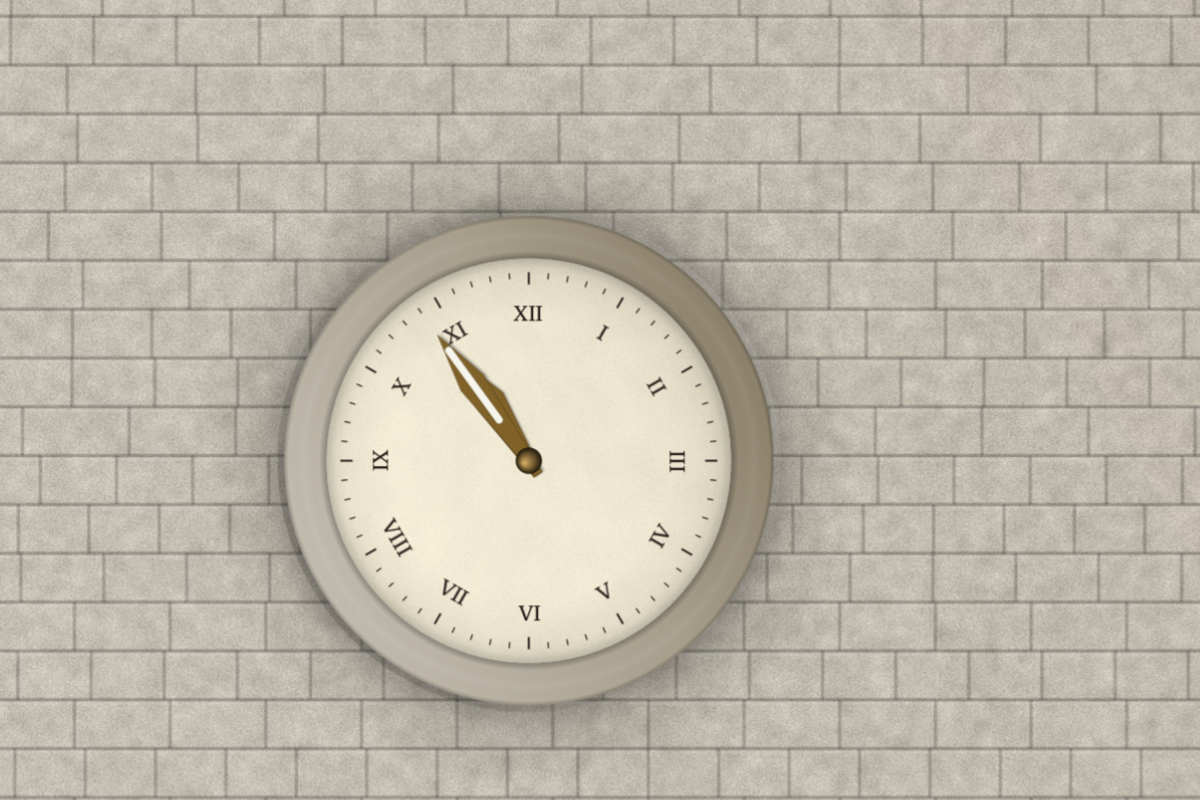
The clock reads **10:54**
